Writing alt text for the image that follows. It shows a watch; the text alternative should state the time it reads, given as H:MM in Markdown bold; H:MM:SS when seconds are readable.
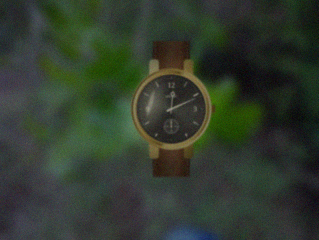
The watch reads **12:11**
